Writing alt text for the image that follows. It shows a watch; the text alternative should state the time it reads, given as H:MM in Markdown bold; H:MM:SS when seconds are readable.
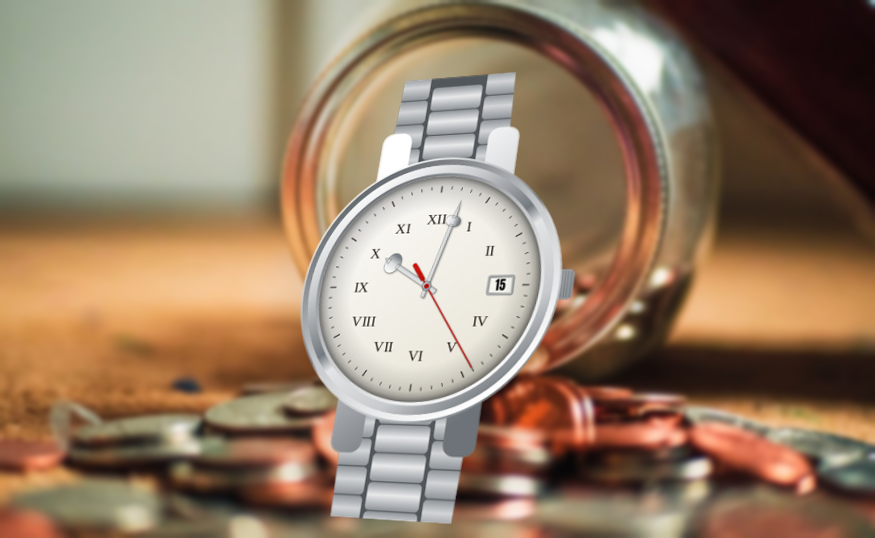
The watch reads **10:02:24**
